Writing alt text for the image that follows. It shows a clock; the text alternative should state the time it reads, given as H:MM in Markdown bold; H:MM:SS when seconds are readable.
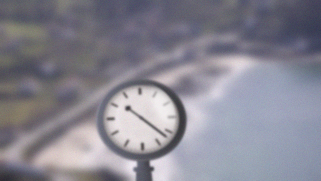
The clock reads **10:22**
